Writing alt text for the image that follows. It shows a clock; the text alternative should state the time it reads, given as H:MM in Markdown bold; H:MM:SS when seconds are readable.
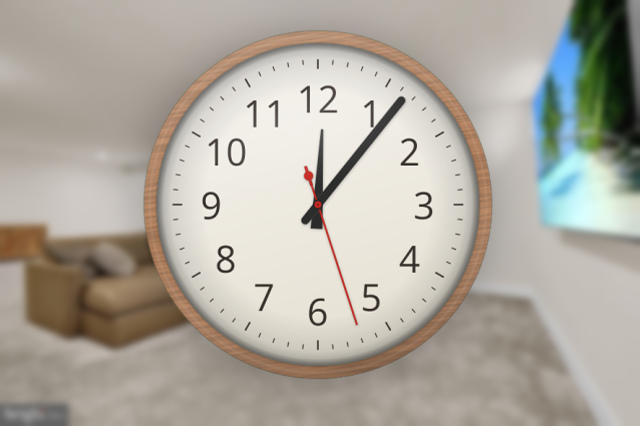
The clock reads **12:06:27**
